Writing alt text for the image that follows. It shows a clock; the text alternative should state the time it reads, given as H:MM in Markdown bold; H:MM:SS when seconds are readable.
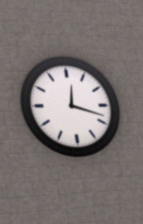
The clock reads **12:18**
